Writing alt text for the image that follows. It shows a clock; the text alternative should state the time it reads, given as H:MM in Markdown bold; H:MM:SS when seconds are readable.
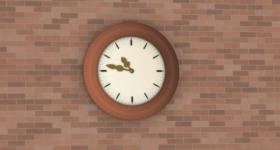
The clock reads **10:47**
